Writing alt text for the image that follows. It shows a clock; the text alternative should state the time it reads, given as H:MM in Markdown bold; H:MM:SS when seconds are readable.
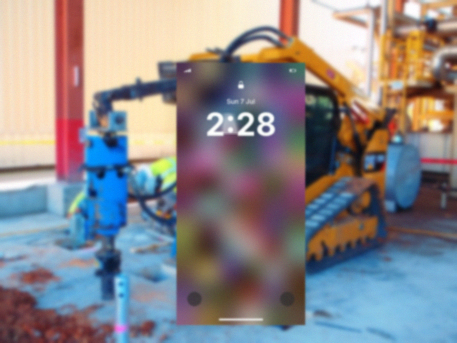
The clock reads **2:28**
